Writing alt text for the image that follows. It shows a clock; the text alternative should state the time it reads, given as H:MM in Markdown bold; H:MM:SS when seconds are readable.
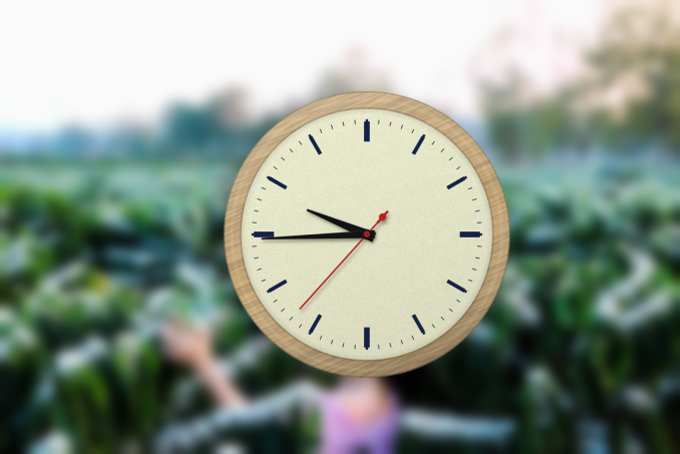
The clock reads **9:44:37**
